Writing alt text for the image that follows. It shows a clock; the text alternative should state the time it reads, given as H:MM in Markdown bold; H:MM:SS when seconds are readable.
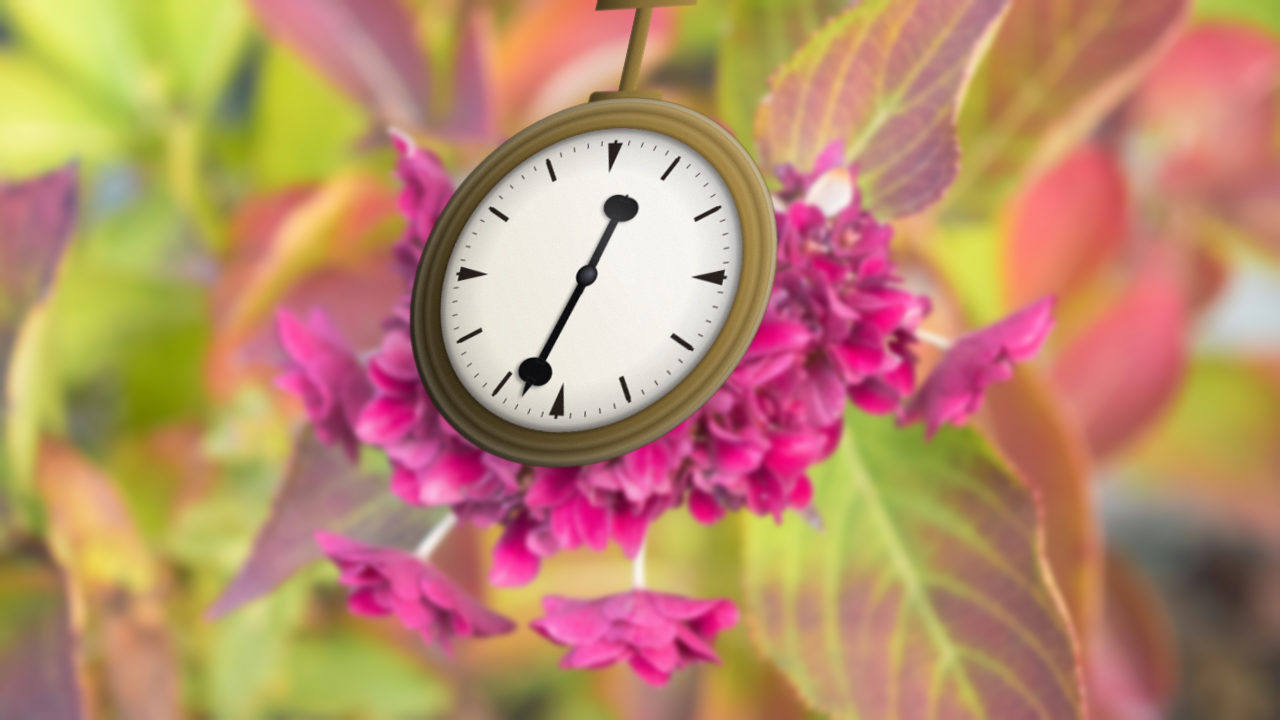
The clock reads **12:33**
